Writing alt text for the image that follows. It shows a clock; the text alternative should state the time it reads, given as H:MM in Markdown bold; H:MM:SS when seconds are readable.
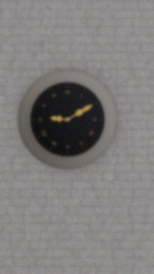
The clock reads **9:10**
